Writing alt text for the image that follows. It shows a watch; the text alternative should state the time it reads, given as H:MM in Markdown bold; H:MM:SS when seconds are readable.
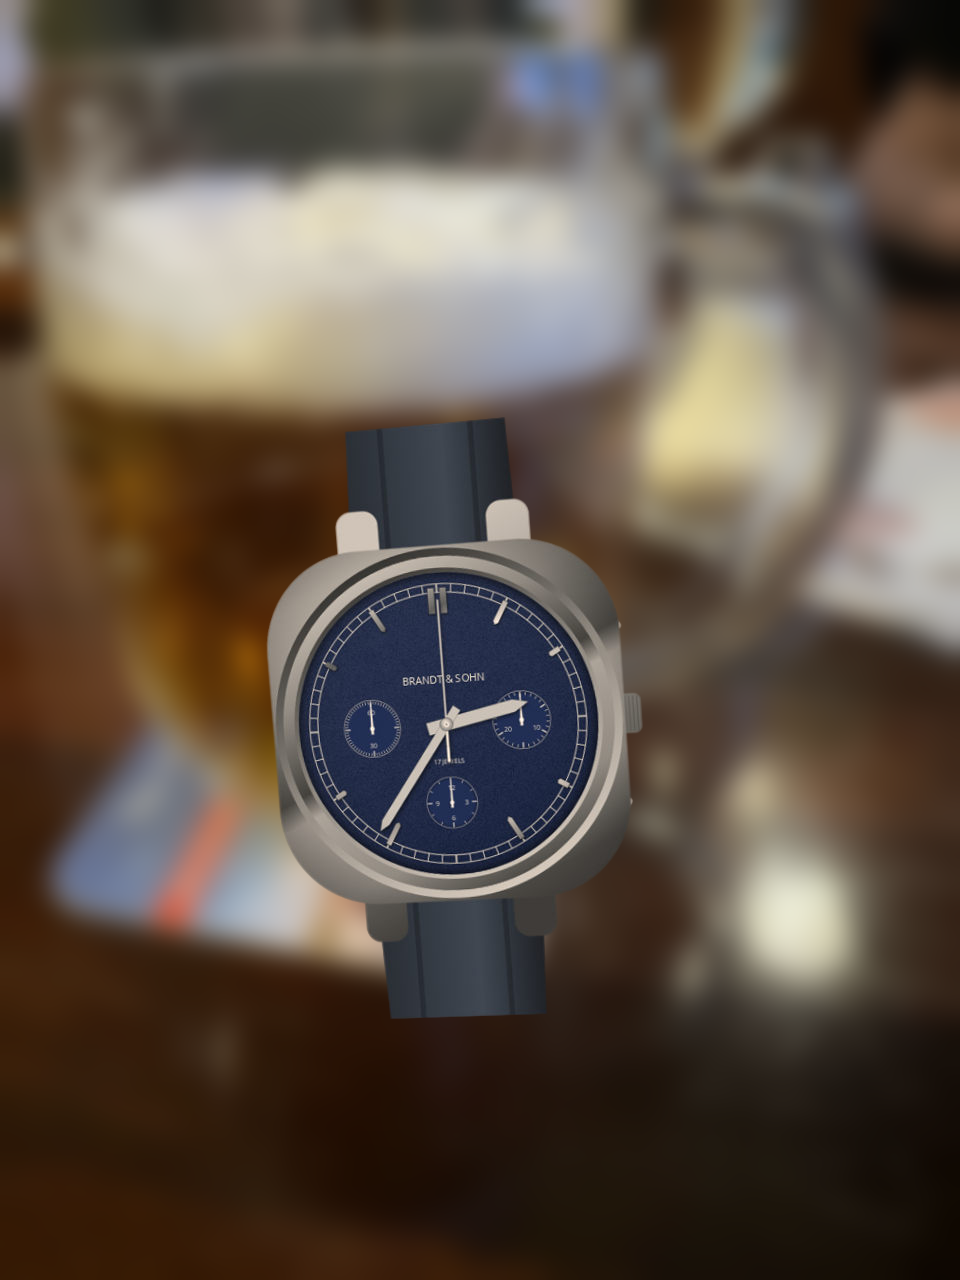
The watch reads **2:36**
